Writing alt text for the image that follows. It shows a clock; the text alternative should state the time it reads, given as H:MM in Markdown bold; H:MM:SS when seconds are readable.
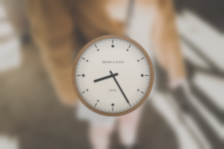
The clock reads **8:25**
